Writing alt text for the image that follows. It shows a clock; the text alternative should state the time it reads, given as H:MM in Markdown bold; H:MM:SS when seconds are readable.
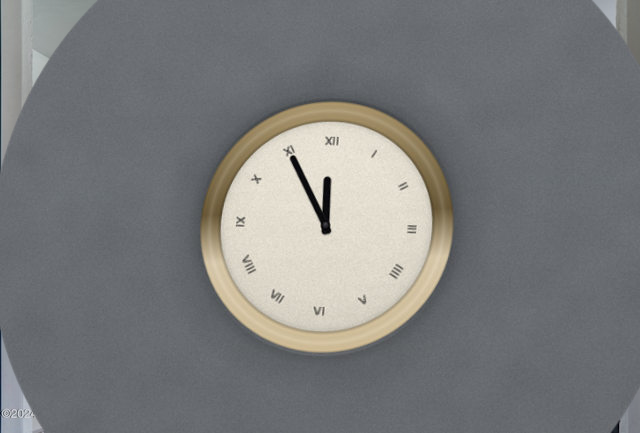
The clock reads **11:55**
